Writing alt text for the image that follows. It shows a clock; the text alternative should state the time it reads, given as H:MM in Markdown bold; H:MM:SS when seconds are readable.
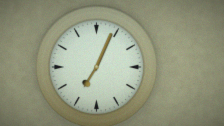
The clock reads **7:04**
